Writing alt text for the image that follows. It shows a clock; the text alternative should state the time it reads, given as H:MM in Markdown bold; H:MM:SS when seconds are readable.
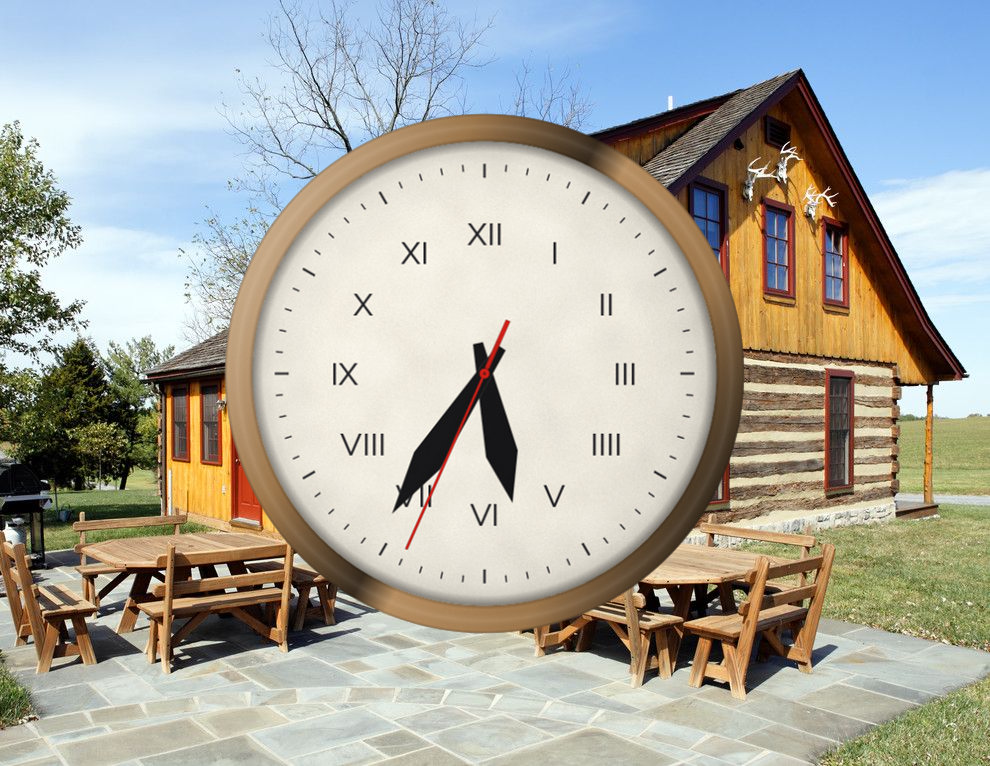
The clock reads **5:35:34**
